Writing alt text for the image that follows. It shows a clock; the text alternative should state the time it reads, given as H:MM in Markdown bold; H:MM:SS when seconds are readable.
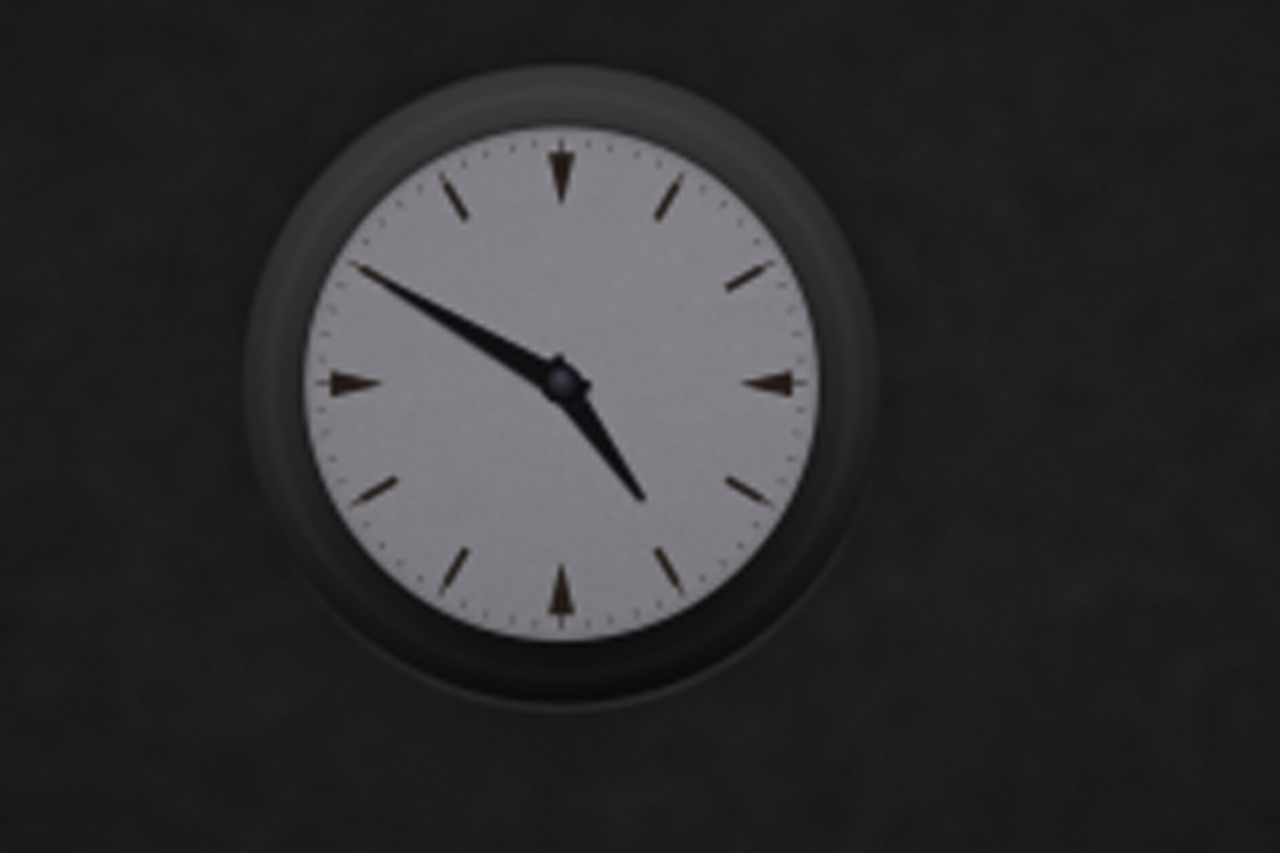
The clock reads **4:50**
